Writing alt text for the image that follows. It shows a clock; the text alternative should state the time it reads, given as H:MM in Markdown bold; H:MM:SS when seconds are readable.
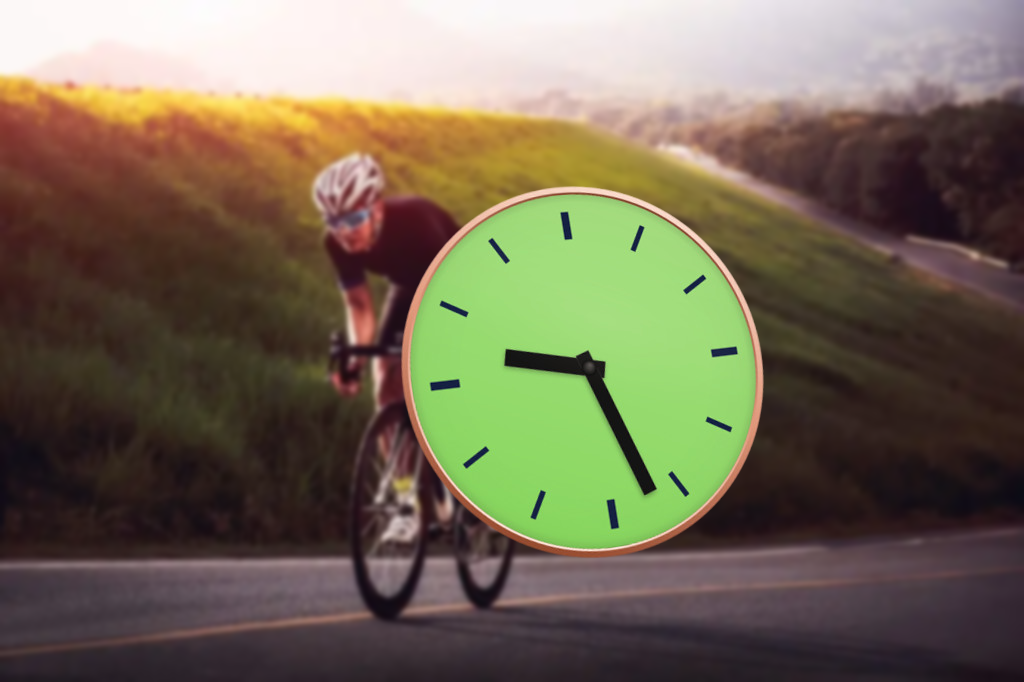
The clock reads **9:27**
